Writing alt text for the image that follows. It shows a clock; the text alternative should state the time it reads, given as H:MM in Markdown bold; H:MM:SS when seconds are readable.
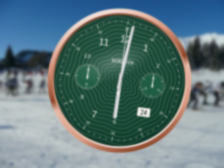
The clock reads **6:01**
